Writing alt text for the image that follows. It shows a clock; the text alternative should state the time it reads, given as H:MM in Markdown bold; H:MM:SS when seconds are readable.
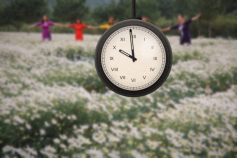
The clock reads **9:59**
